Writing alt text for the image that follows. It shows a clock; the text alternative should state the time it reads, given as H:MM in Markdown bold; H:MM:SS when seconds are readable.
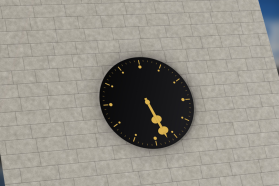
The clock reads **5:27**
